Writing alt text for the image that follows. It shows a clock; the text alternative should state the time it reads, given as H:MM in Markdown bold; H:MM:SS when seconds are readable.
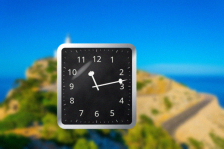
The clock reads **11:13**
